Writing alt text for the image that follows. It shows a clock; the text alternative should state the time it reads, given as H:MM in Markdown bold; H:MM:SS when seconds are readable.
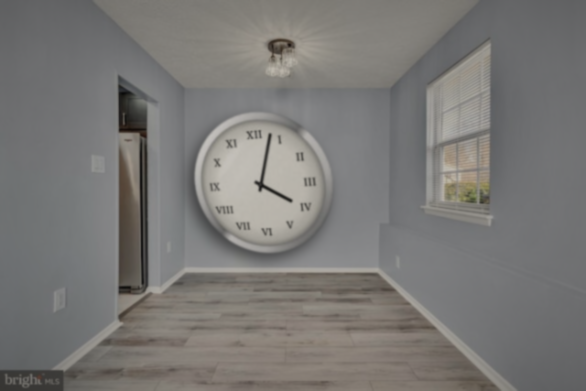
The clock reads **4:03**
